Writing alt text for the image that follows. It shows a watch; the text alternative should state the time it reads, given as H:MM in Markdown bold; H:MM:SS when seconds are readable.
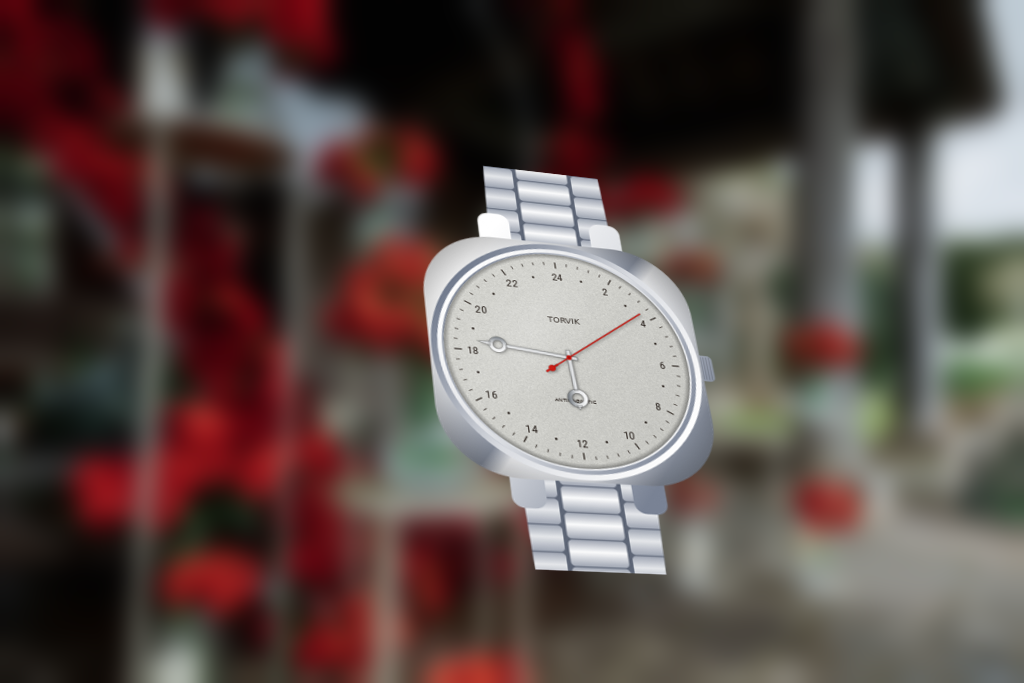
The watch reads **11:46:09**
